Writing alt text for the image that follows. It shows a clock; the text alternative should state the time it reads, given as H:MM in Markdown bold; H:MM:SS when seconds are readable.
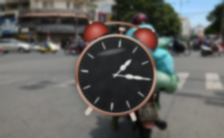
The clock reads **1:15**
